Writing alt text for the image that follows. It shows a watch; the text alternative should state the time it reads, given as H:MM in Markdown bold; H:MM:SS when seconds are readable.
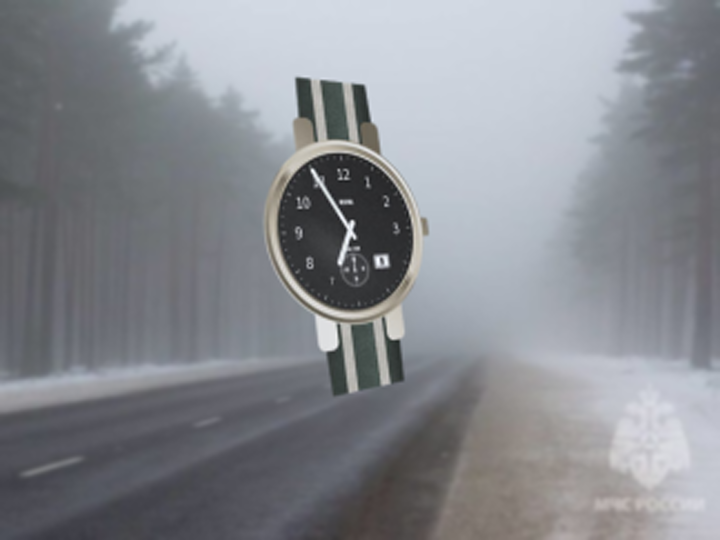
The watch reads **6:55**
